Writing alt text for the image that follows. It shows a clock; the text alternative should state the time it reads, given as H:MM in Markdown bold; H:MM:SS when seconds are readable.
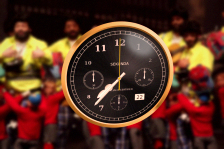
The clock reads **7:37**
